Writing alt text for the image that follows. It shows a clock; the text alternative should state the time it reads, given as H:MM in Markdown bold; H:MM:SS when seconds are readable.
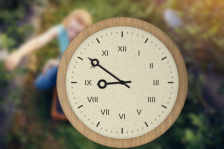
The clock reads **8:51**
